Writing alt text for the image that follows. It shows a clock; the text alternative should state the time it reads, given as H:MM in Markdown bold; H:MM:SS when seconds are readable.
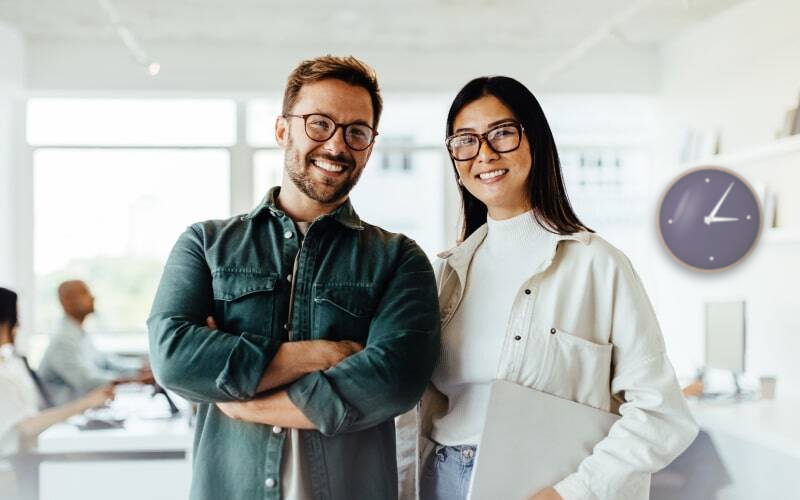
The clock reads **3:06**
